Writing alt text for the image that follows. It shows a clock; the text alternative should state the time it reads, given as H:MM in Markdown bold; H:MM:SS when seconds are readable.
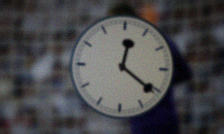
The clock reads **12:21**
